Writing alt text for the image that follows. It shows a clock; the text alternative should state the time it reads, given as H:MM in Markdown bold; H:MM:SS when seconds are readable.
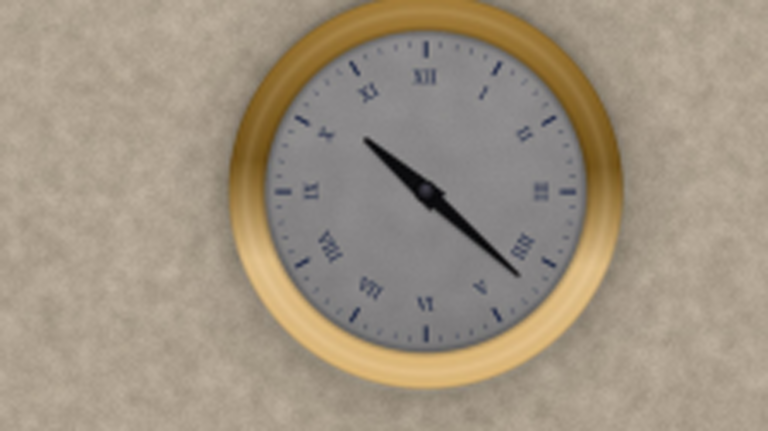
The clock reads **10:22**
